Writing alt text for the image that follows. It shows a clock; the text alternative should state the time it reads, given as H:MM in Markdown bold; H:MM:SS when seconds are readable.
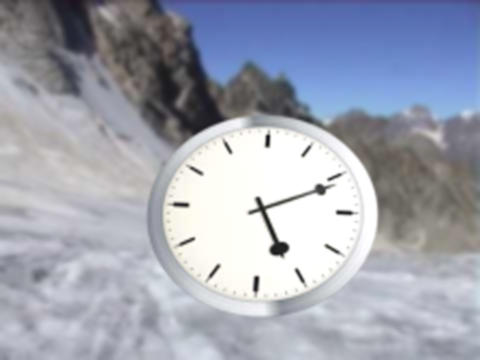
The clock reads **5:11**
